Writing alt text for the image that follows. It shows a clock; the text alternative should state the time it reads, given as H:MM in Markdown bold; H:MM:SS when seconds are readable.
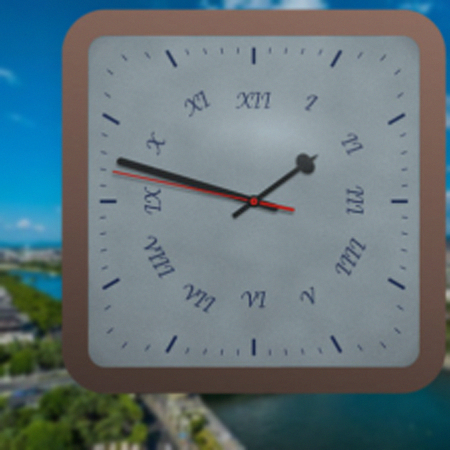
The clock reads **1:47:47**
